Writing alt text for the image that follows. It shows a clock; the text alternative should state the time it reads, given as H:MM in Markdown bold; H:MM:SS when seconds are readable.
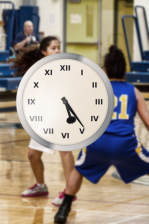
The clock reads **5:24**
